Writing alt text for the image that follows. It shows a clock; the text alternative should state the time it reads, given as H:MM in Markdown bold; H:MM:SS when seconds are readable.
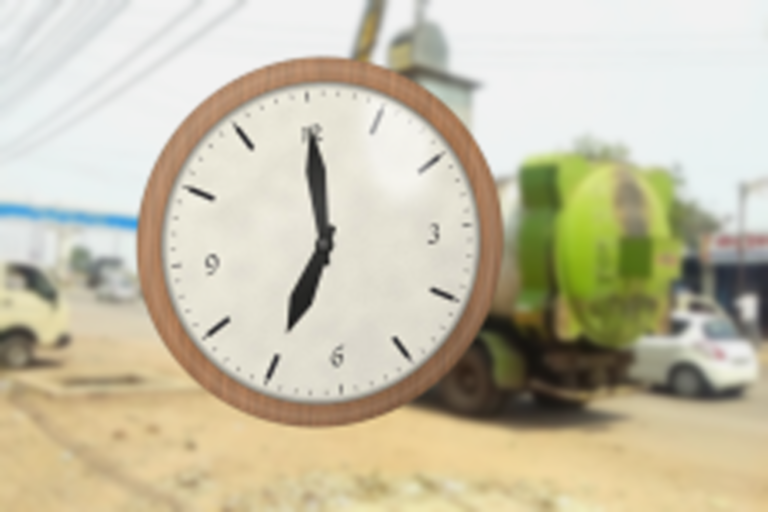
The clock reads **7:00**
